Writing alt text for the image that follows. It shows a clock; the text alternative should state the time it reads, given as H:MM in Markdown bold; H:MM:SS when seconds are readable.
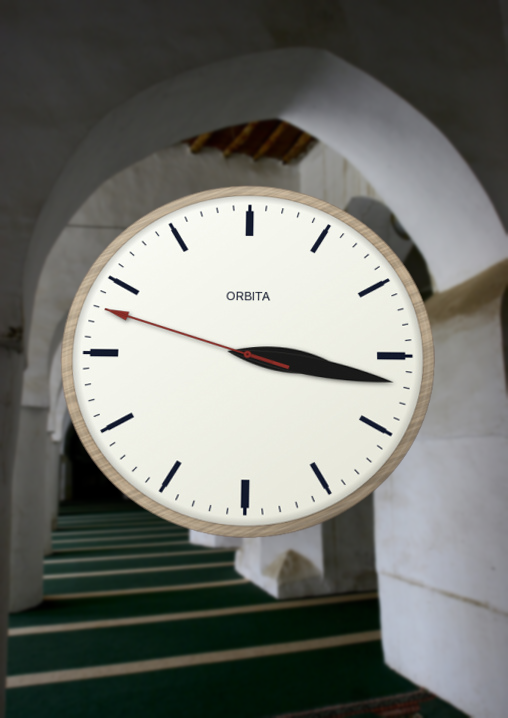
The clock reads **3:16:48**
